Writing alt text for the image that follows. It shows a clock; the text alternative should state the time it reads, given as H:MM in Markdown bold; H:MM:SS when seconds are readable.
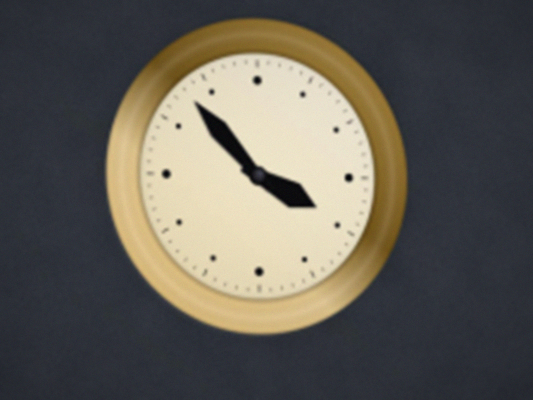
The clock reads **3:53**
